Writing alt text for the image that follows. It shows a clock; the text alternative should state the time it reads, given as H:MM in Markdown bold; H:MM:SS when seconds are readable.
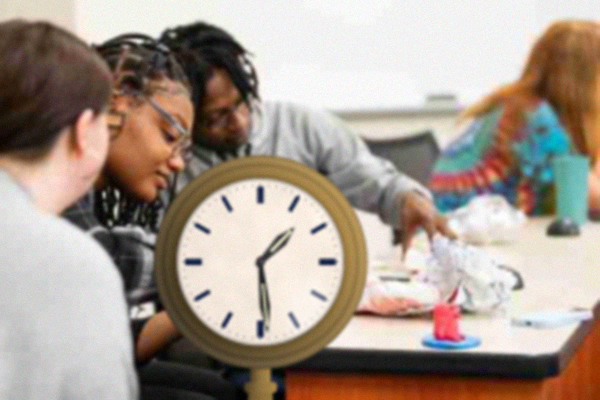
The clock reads **1:29**
